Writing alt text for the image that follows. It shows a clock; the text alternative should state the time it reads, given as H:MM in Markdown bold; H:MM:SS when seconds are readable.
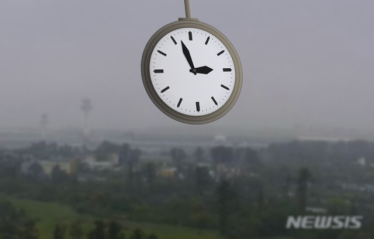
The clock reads **2:57**
